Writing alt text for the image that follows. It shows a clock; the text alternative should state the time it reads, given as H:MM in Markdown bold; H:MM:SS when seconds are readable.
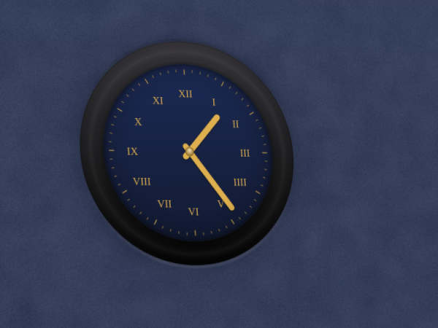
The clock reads **1:24**
